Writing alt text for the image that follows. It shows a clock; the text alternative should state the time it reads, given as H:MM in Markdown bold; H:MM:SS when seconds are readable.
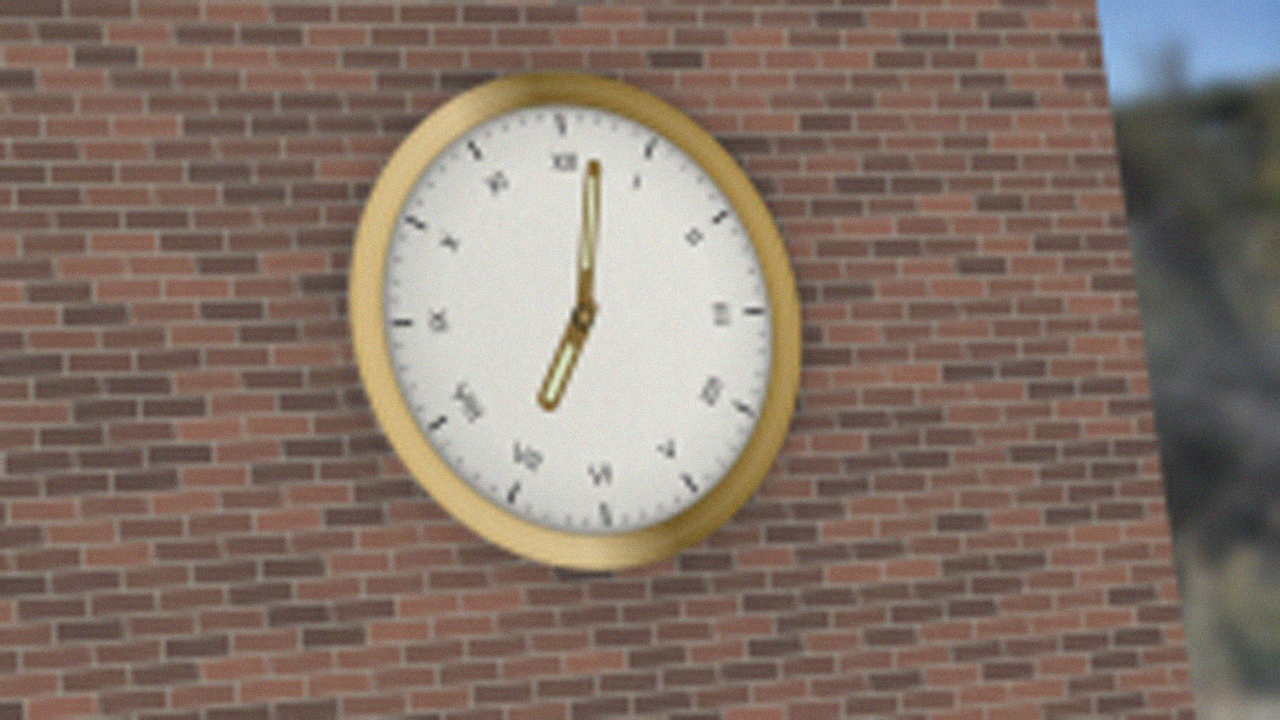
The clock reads **7:02**
